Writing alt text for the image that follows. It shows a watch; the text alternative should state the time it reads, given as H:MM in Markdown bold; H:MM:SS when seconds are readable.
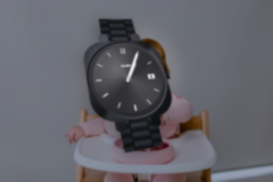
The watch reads **1:05**
